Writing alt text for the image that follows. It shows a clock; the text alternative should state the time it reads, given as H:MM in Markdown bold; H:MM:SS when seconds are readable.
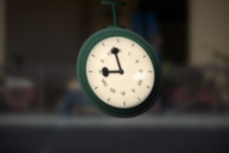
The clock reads **8:58**
